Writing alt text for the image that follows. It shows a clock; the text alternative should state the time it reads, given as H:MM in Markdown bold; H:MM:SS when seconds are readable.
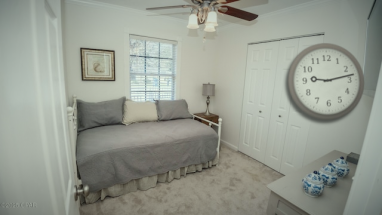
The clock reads **9:13**
